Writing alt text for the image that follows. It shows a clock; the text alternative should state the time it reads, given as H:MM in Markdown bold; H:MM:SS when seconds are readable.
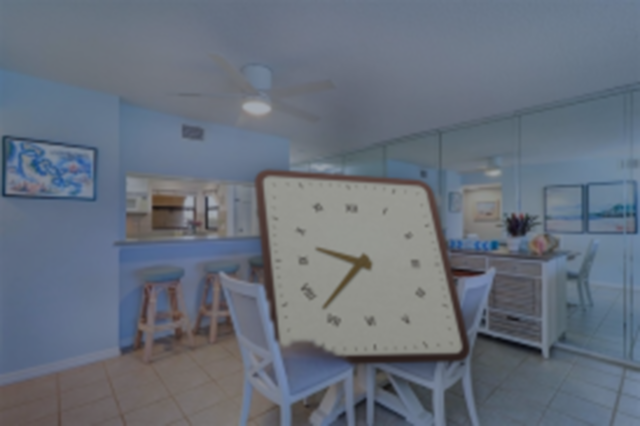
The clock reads **9:37**
